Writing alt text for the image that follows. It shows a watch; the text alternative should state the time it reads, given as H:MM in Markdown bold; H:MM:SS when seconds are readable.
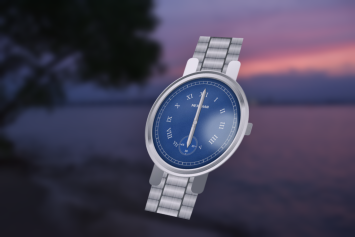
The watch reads **6:00**
